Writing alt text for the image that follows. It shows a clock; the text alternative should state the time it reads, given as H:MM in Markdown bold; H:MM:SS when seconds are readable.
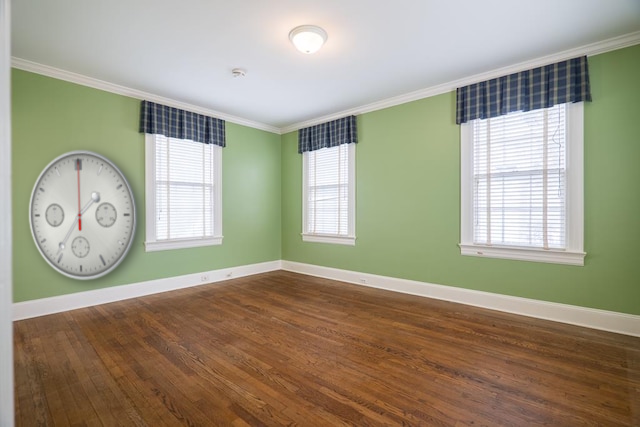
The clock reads **1:36**
